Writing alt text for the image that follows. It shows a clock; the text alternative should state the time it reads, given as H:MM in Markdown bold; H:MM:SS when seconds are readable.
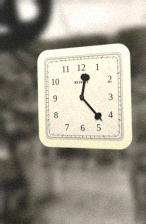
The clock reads **12:23**
